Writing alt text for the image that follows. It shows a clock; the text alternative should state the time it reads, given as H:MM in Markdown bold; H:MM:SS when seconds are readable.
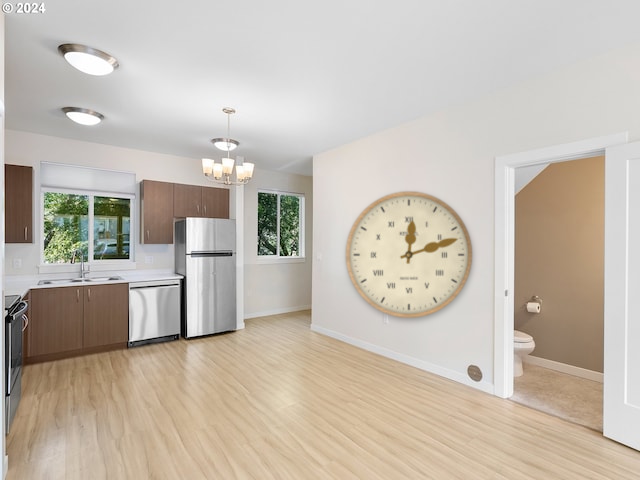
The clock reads **12:12**
